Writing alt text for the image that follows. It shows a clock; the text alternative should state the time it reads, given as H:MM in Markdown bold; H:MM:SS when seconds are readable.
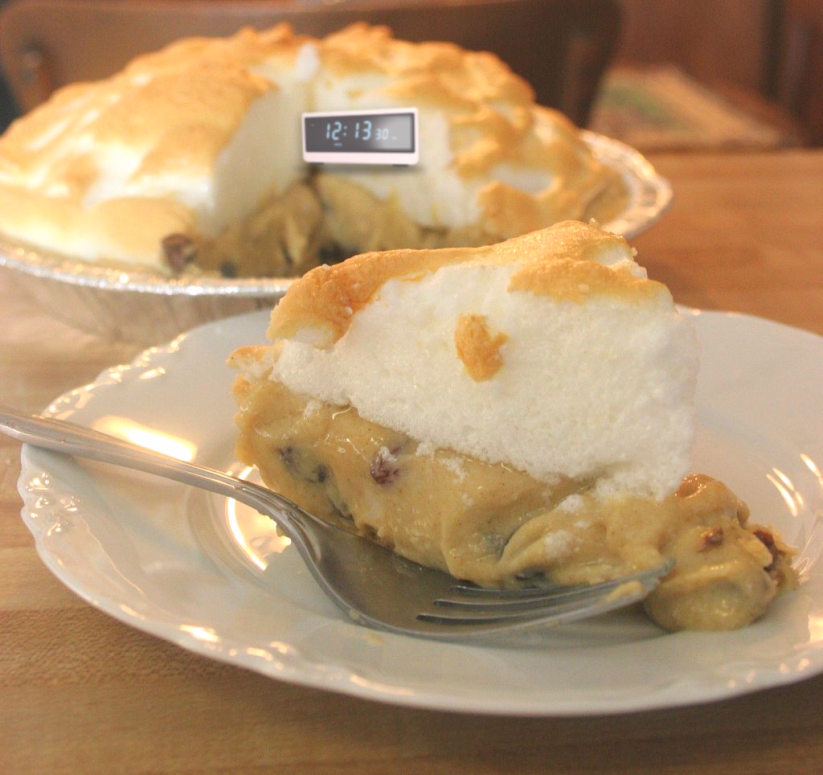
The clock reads **12:13**
